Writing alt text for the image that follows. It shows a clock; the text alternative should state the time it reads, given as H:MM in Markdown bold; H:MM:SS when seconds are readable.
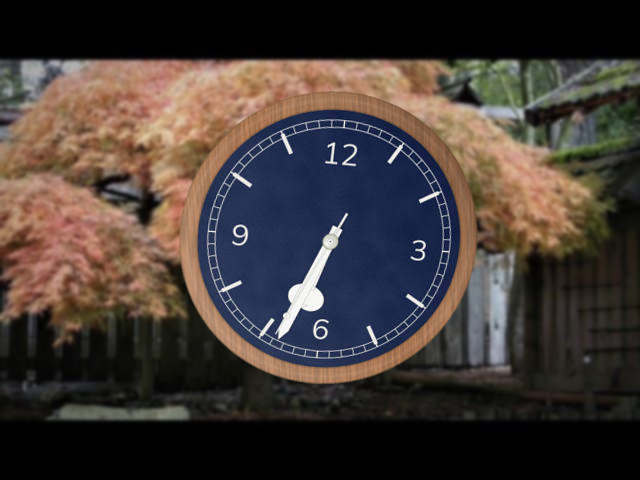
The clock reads **6:33:34**
